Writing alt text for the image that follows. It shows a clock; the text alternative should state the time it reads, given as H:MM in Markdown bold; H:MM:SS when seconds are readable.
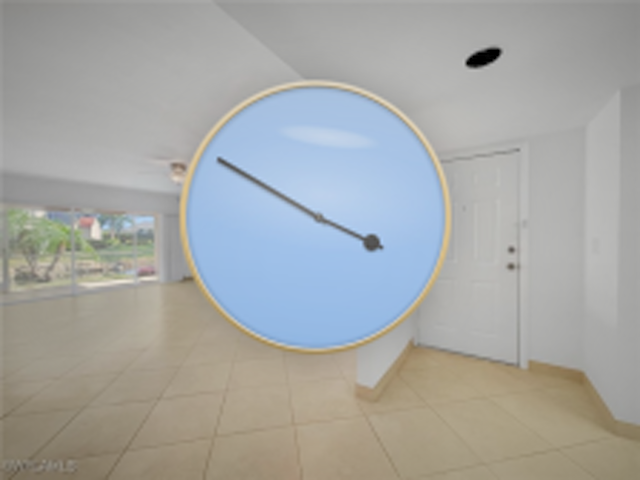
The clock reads **3:50**
